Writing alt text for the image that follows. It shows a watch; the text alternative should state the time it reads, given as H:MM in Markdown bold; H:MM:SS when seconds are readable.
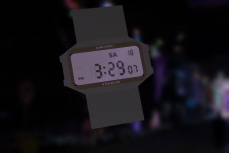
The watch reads **3:29:07**
